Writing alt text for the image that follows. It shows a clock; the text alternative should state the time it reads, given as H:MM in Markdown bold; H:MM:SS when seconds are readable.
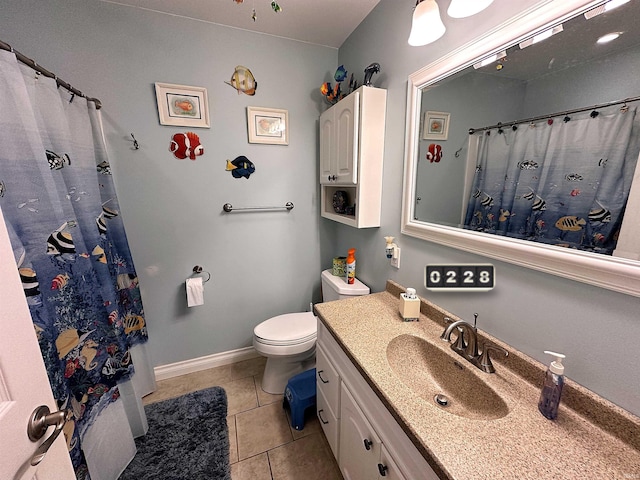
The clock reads **2:28**
